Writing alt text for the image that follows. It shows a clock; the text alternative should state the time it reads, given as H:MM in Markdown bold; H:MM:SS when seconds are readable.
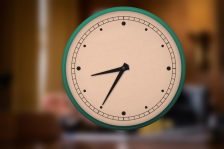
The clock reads **8:35**
